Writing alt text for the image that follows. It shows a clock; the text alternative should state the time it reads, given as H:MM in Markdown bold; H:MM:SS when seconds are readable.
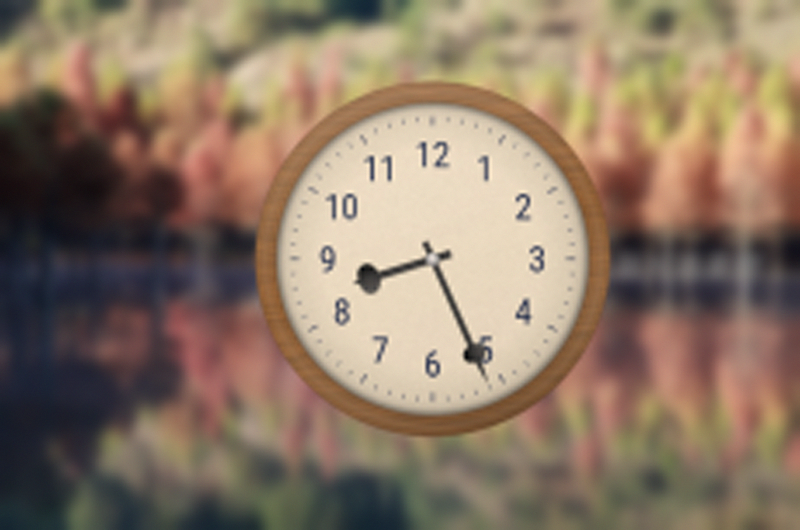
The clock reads **8:26**
